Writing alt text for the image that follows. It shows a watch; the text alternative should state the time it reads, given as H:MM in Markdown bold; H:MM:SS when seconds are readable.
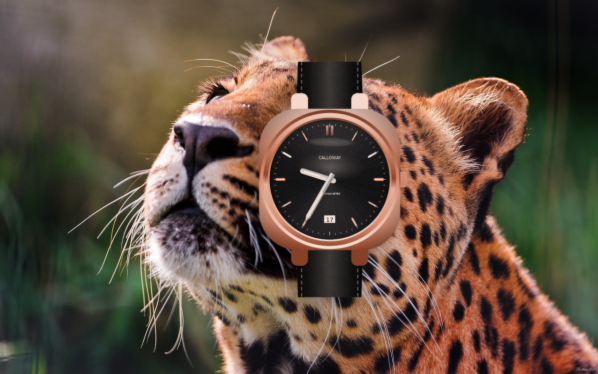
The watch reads **9:35**
